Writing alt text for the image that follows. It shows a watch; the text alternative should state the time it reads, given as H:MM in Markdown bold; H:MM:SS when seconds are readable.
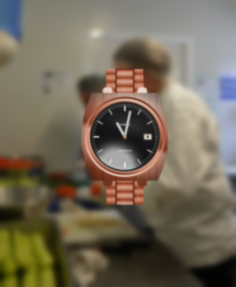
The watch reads **11:02**
